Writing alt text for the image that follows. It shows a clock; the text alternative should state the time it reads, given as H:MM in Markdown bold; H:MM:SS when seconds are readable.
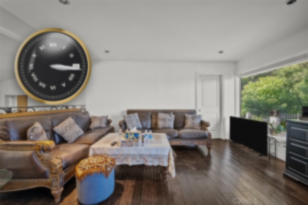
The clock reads **3:16**
